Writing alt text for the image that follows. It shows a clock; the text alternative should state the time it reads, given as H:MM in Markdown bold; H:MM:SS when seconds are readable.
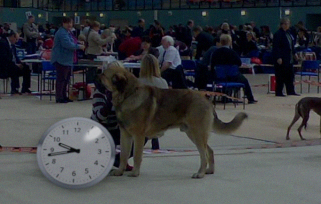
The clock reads **9:43**
